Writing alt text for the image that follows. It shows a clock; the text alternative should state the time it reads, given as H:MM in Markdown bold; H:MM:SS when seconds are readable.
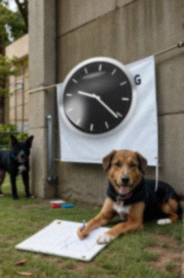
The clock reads **9:21**
